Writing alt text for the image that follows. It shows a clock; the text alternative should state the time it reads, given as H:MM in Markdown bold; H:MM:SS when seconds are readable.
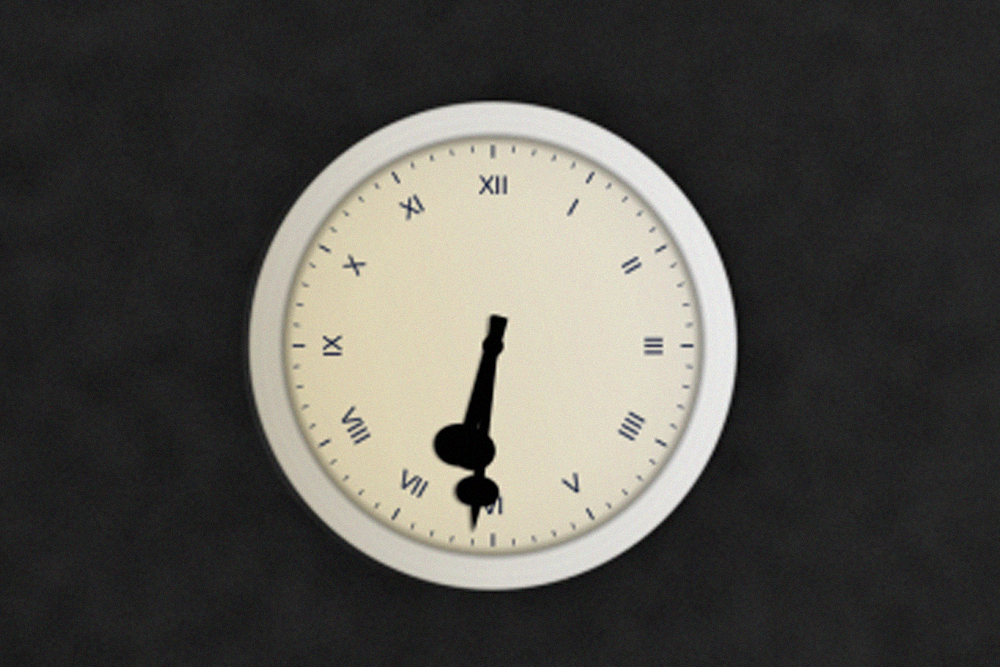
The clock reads **6:31**
